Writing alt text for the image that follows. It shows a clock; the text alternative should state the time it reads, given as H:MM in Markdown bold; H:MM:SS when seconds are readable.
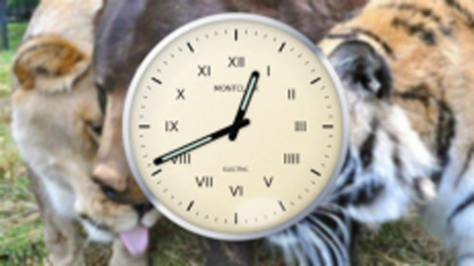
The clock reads **12:41**
